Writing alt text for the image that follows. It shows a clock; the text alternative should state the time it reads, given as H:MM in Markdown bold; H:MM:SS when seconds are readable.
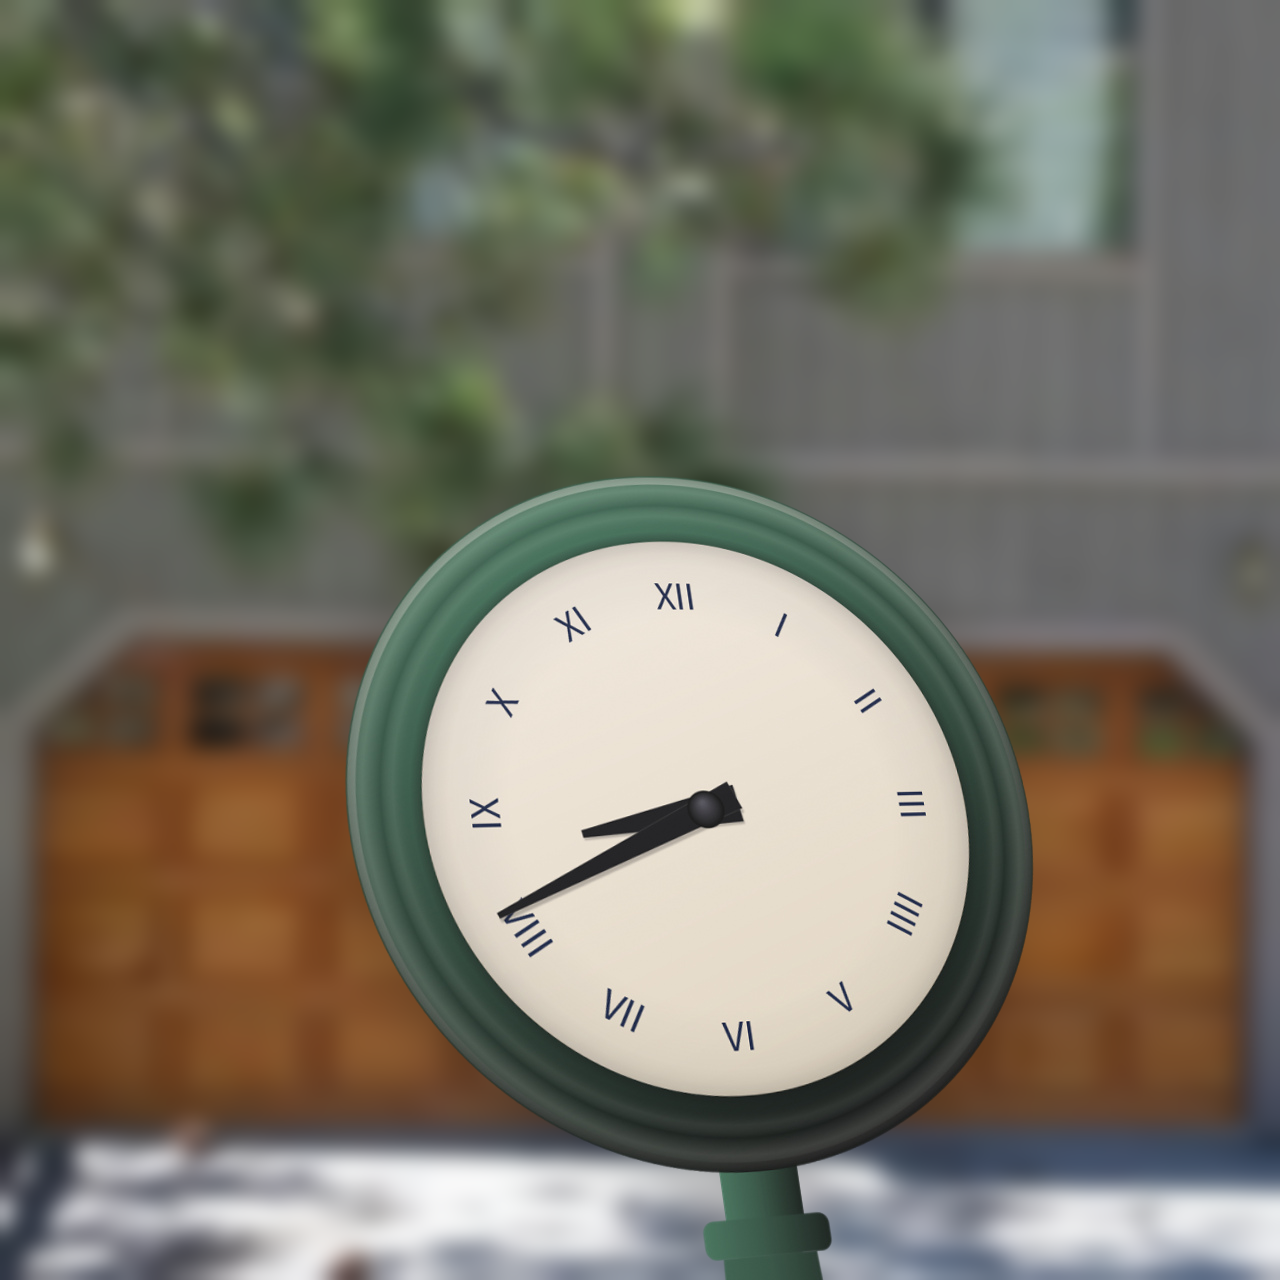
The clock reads **8:41**
